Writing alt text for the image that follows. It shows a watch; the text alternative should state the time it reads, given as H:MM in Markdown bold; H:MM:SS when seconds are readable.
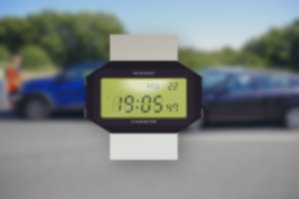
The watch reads **19:05**
